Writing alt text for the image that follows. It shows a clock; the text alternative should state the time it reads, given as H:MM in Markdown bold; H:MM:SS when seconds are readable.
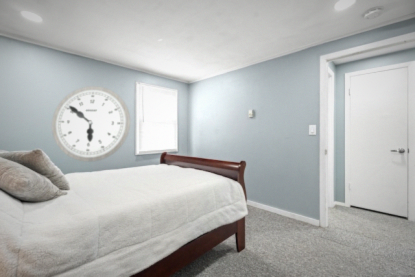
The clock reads **5:51**
